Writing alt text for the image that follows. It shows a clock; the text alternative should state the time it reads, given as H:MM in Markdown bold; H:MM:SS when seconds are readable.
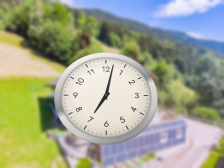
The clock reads **7:02**
